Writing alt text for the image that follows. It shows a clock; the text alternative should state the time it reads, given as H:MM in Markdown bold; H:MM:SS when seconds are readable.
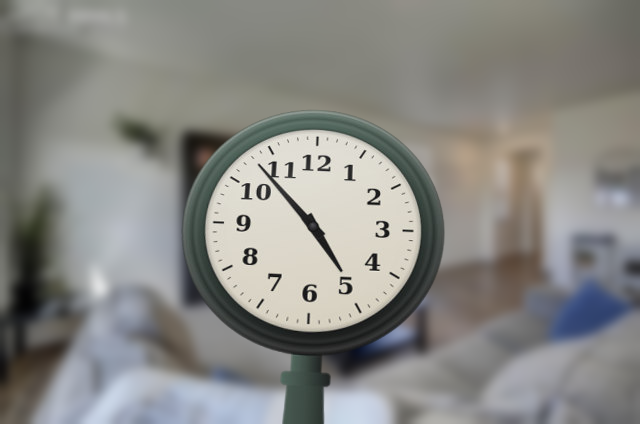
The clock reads **4:53**
